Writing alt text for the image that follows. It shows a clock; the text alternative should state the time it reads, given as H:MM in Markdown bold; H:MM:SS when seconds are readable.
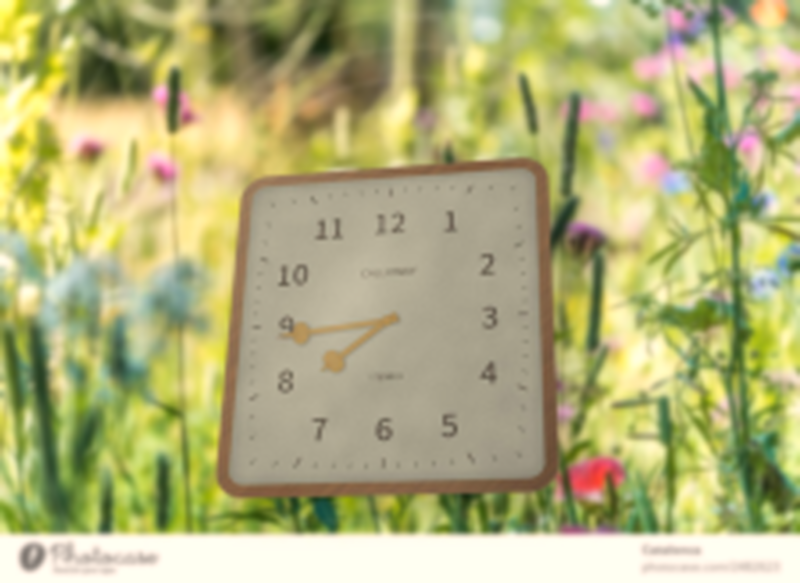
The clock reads **7:44**
